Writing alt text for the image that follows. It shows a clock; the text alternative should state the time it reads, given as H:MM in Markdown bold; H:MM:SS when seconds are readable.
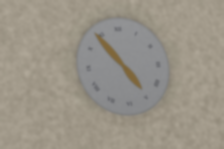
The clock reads **4:54**
